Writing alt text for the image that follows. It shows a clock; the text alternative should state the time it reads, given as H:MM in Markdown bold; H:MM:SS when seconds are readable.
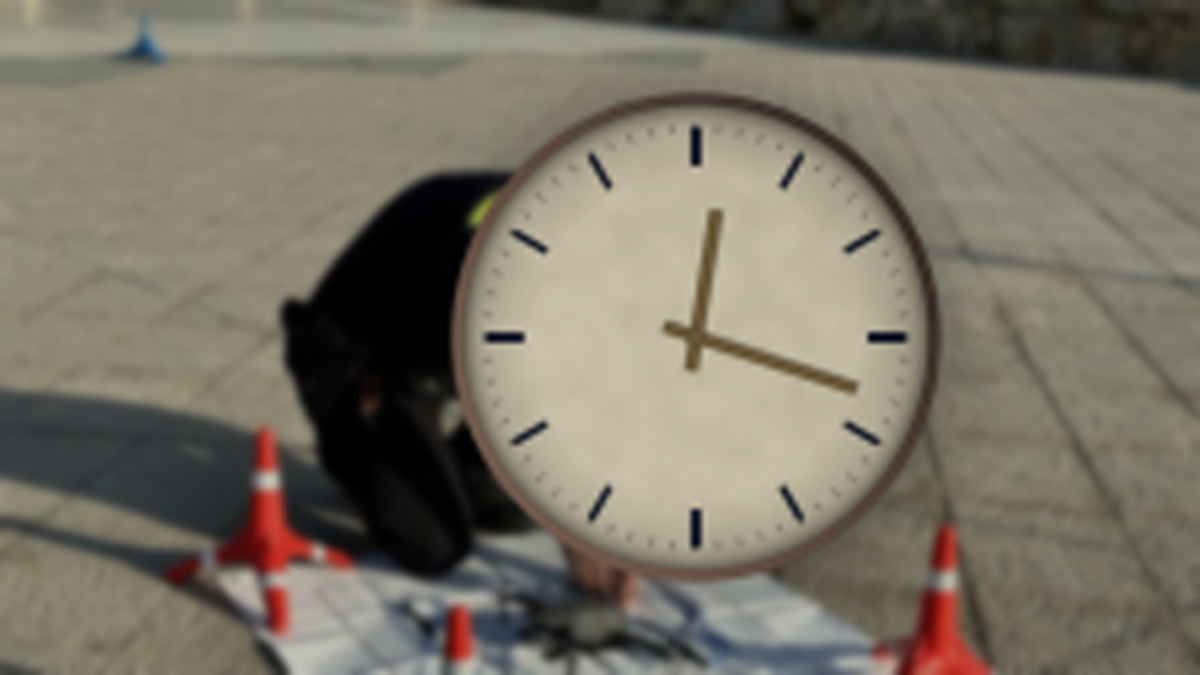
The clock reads **12:18**
